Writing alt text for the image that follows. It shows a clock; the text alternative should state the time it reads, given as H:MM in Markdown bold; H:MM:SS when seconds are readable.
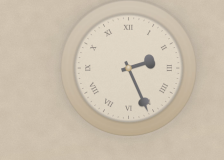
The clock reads **2:26**
